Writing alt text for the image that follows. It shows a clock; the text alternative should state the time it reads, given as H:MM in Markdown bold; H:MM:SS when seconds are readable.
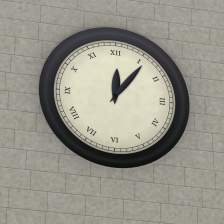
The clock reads **12:06**
